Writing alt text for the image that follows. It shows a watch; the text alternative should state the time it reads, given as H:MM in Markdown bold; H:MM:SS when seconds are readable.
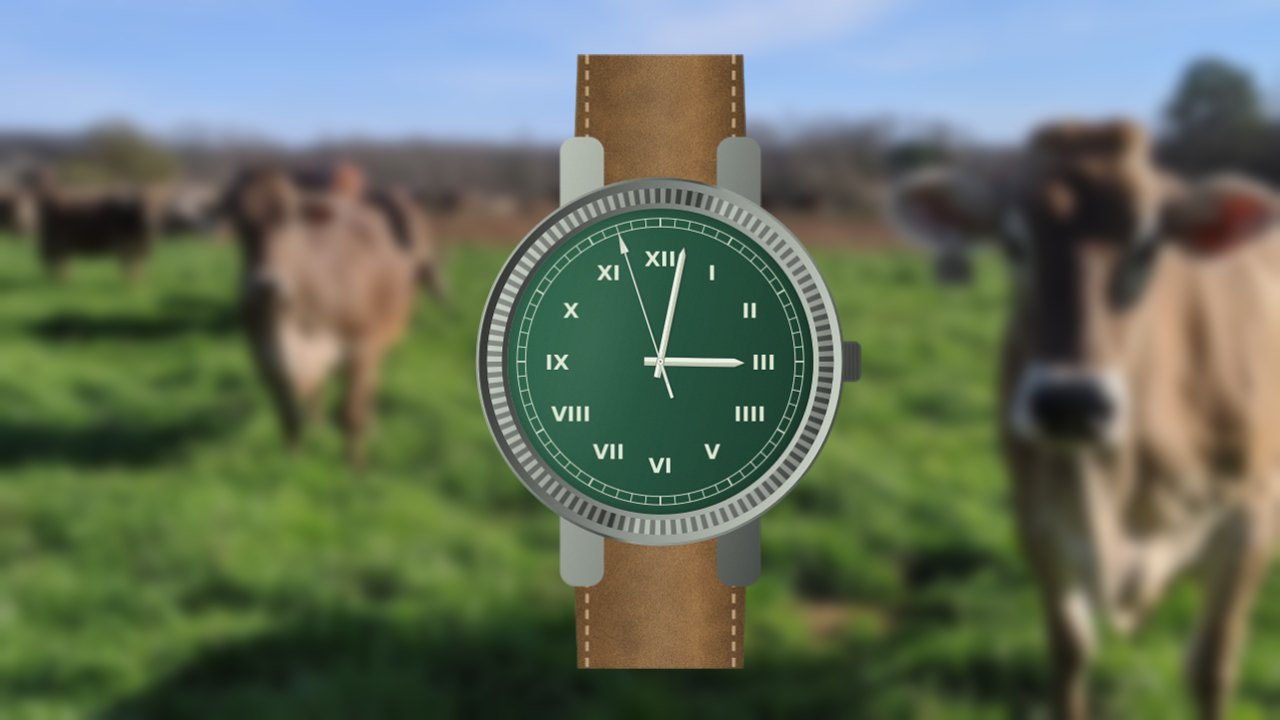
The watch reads **3:01:57**
